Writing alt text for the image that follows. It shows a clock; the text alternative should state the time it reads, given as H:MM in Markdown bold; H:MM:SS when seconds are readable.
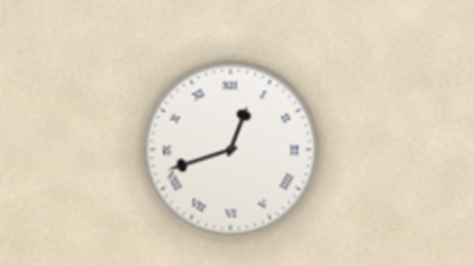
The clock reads **12:42**
